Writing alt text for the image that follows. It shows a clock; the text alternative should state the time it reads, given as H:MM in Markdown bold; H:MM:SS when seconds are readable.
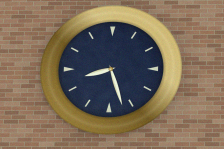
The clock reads **8:27**
